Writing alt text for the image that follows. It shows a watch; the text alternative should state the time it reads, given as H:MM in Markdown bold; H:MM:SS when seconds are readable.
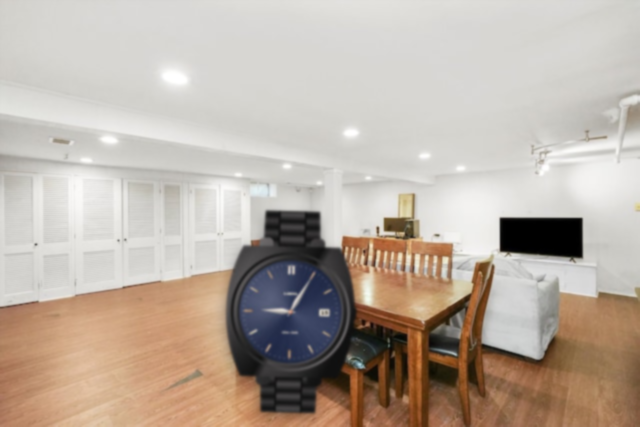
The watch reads **9:05**
